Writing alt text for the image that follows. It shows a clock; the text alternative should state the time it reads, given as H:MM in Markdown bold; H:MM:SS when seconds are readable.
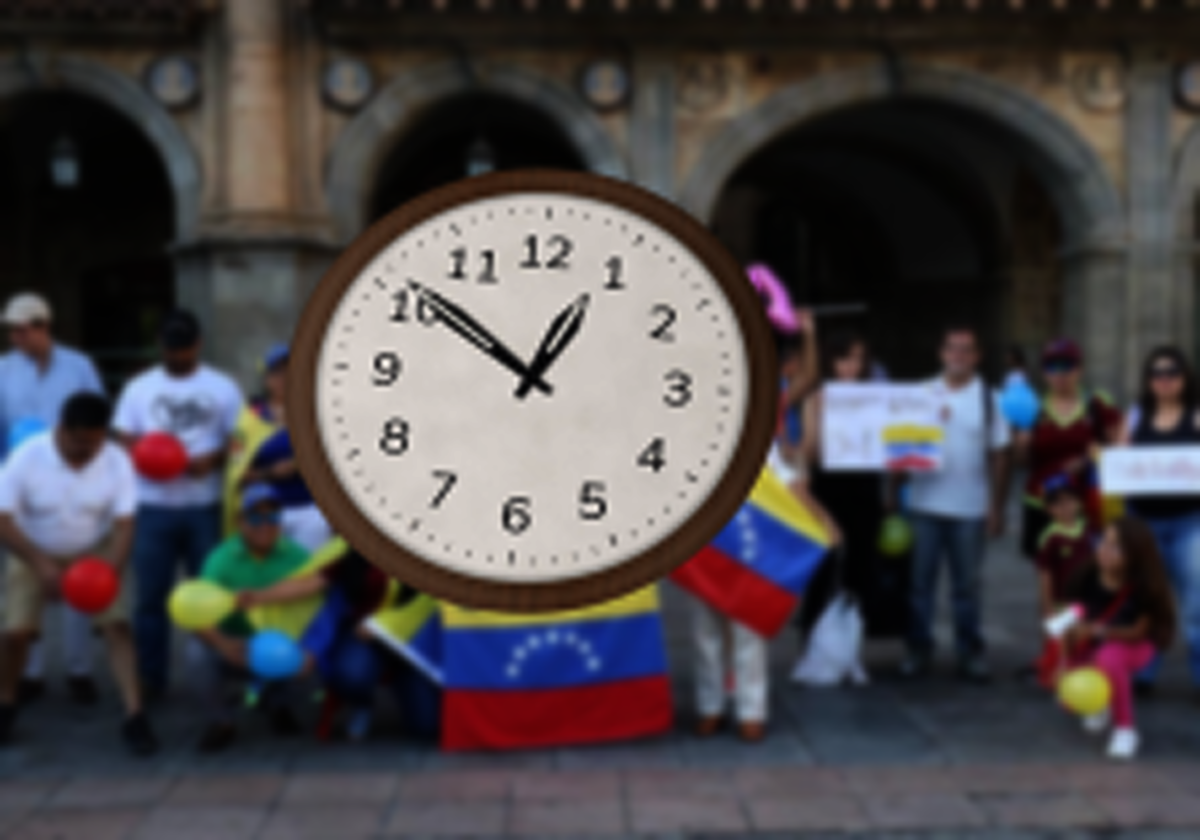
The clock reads **12:51**
